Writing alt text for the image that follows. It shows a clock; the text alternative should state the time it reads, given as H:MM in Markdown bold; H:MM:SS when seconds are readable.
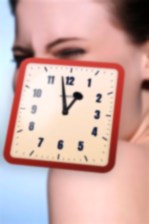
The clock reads **12:58**
